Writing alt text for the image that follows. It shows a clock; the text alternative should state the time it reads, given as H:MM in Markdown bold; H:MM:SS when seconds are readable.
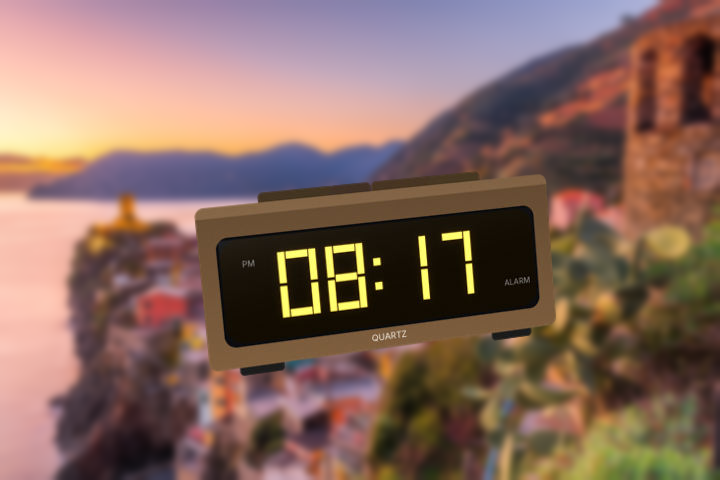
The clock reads **8:17**
